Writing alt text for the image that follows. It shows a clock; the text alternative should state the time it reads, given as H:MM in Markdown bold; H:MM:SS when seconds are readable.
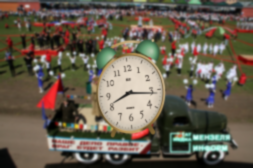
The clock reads **8:16**
